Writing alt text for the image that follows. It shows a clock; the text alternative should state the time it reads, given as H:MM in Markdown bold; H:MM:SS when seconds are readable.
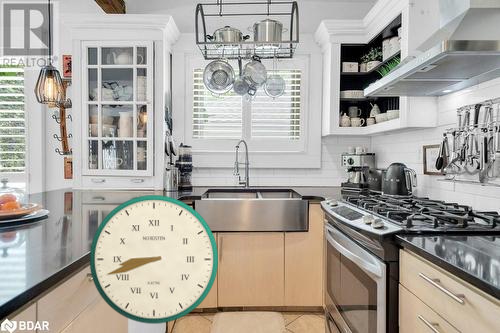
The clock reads **8:42**
